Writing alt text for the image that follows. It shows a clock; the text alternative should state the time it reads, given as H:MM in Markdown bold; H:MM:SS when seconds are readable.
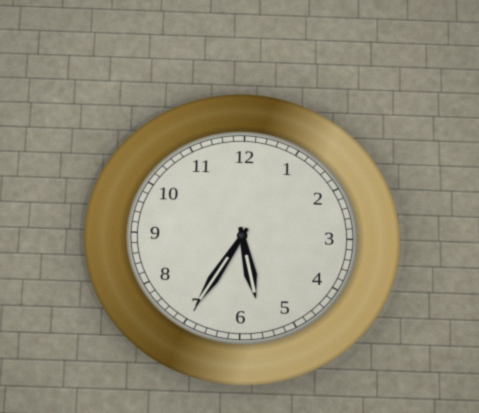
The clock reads **5:35**
